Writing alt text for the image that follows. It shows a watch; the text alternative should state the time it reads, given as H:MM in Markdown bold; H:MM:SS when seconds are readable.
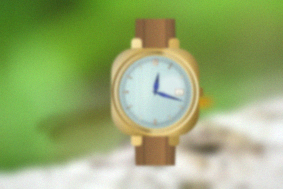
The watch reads **12:18**
